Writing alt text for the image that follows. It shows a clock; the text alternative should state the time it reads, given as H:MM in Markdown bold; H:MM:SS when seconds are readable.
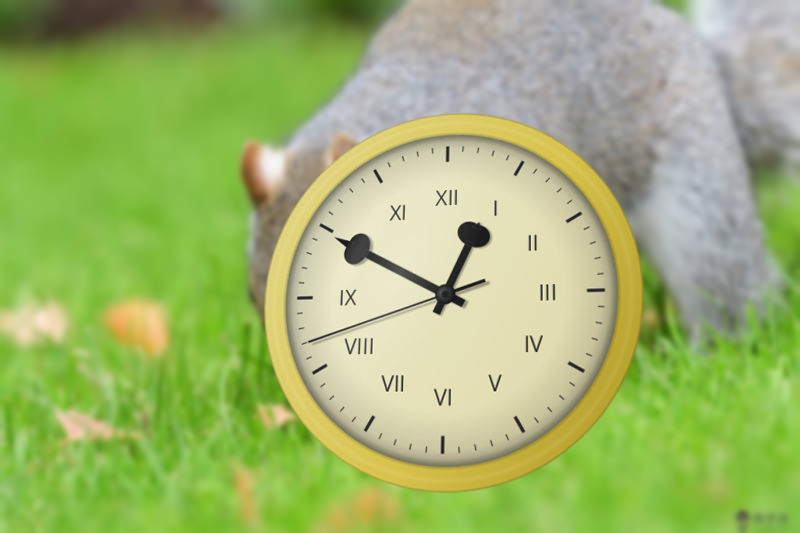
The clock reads **12:49:42**
